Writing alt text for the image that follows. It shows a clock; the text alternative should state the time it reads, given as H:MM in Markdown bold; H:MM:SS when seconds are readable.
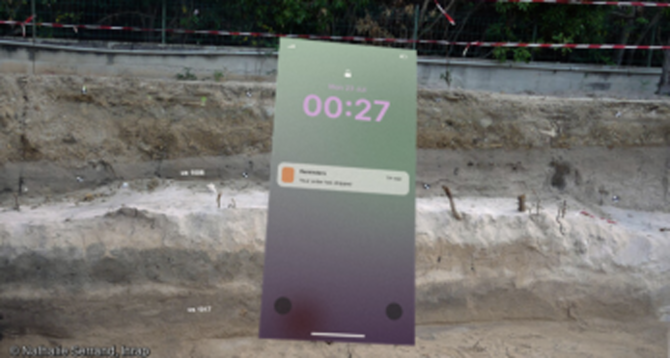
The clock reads **0:27**
